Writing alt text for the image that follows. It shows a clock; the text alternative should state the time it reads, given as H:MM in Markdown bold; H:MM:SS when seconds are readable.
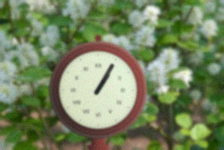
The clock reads **1:05**
